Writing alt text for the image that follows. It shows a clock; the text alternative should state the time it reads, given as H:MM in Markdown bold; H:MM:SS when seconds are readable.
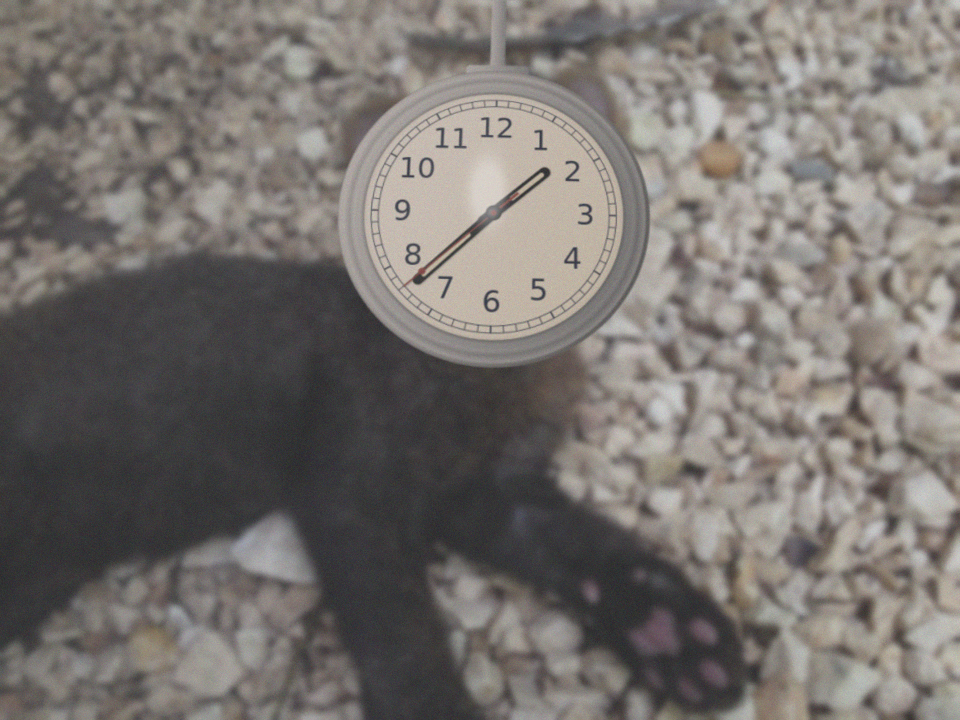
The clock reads **1:37:38**
